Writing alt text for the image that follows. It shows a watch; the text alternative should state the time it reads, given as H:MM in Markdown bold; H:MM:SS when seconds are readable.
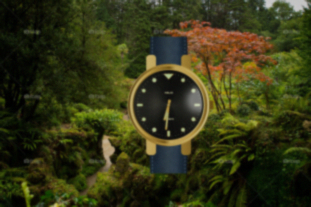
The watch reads **6:31**
